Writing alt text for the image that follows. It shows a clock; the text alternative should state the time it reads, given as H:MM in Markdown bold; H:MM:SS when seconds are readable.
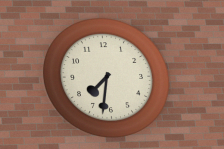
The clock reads **7:32**
